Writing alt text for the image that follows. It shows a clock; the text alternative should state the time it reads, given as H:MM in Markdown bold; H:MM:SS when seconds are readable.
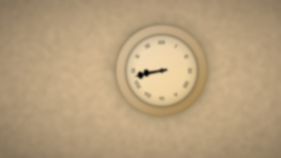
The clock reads **8:43**
